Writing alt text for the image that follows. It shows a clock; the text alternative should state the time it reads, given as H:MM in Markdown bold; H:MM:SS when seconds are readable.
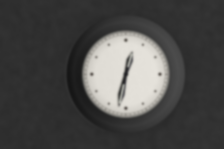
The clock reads **12:32**
